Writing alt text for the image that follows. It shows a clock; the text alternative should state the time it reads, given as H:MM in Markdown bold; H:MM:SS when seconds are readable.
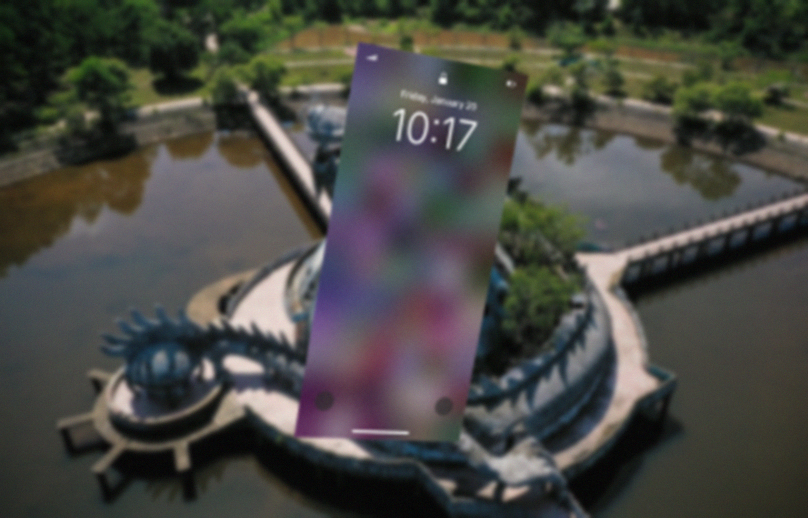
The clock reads **10:17**
